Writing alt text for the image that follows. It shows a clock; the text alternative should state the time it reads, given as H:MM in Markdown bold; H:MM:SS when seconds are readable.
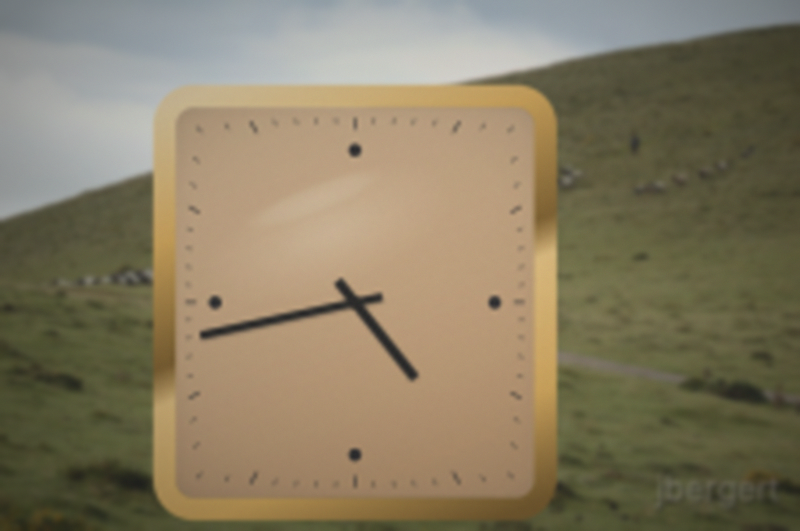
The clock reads **4:43**
